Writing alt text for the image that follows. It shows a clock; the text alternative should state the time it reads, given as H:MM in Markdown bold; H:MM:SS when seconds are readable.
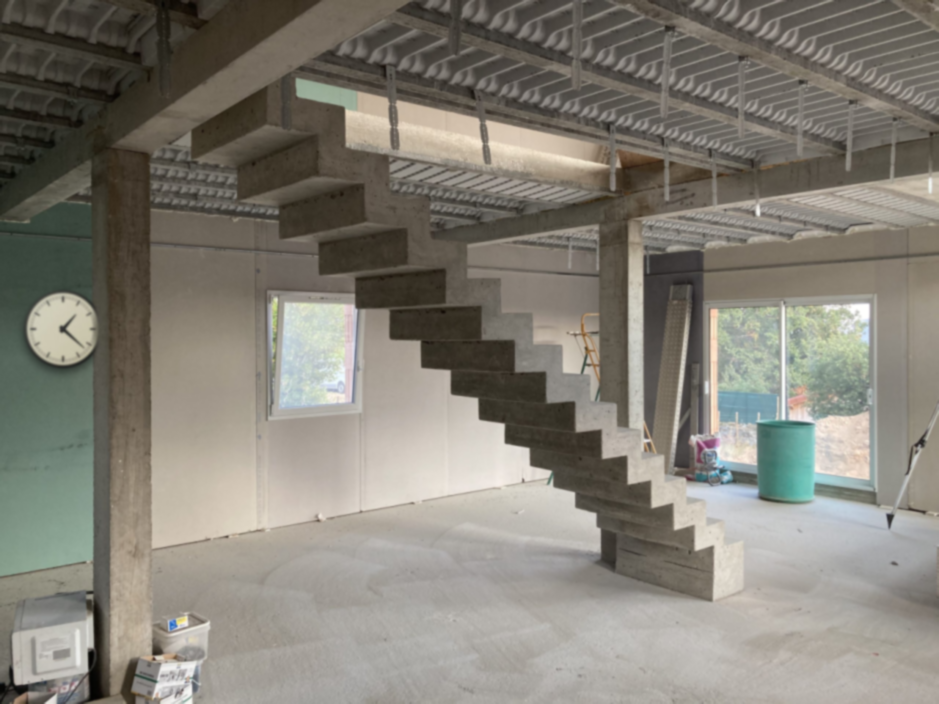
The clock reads **1:22**
